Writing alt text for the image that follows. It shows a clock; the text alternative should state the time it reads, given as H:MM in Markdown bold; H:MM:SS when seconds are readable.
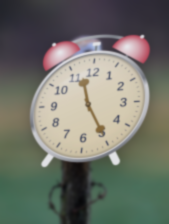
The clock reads **11:25**
